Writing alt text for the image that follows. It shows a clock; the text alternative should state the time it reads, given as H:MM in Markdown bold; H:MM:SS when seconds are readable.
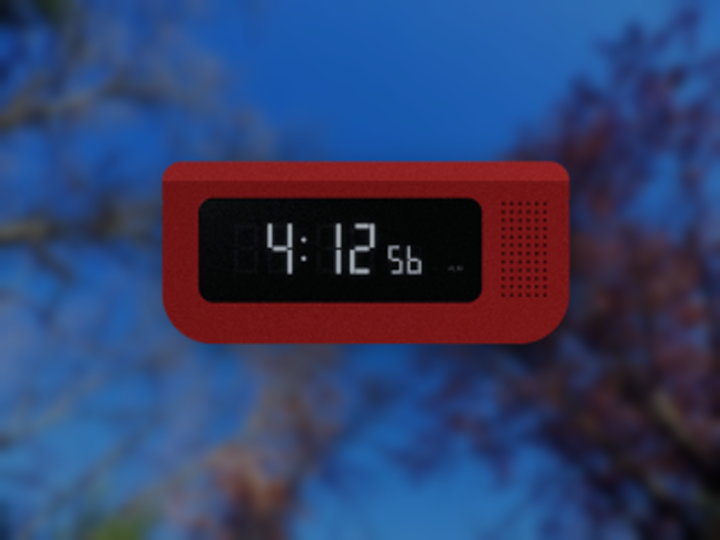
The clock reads **4:12:56**
